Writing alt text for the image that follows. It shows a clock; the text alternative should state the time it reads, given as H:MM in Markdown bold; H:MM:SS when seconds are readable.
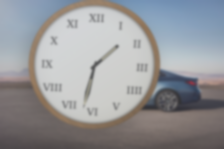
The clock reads **1:32**
